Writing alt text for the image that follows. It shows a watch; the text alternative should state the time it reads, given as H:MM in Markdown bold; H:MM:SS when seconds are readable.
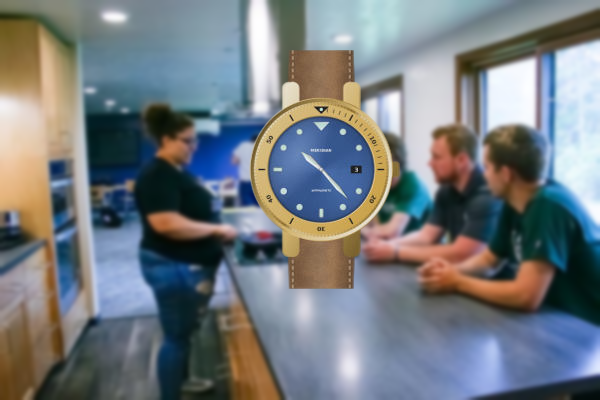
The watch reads **10:23**
